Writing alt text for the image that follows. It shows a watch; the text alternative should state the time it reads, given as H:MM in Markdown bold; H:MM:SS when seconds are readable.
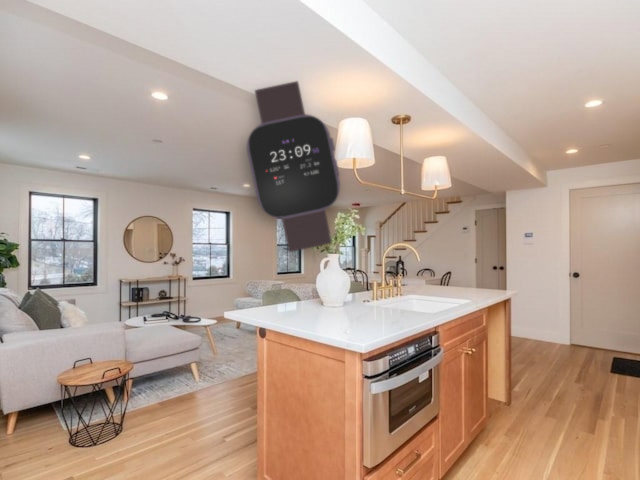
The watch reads **23:09**
